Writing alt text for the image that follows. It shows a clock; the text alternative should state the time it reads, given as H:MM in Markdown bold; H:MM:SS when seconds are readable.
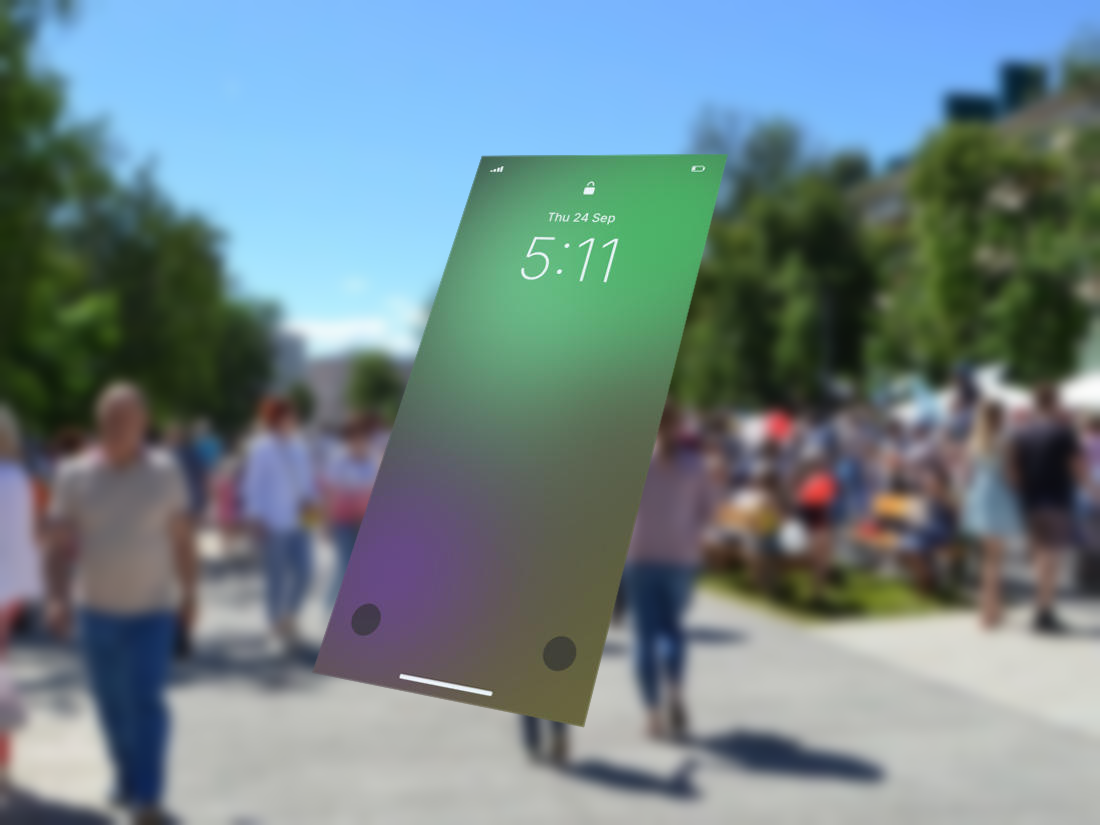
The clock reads **5:11**
